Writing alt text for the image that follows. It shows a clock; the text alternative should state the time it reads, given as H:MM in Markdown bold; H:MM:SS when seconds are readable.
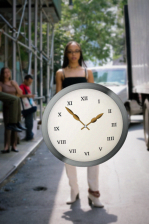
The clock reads **1:53**
